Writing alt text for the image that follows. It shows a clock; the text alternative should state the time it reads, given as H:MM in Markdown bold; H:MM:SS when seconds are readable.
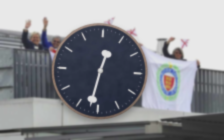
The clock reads **12:32**
